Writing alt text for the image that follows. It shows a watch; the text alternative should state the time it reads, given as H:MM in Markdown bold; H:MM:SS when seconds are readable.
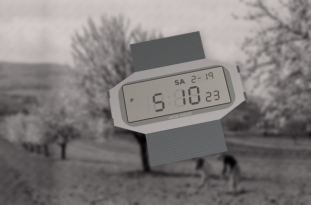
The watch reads **5:10:23**
